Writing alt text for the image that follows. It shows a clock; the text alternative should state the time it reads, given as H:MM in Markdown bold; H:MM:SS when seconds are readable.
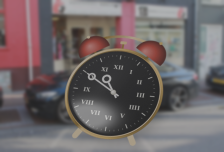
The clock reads **10:50**
